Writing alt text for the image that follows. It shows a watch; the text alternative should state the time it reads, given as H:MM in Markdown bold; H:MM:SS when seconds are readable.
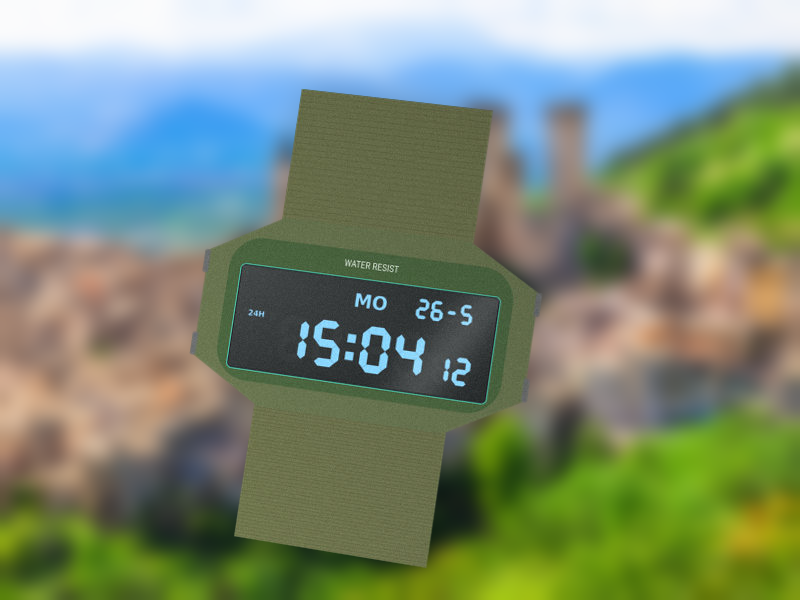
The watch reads **15:04:12**
